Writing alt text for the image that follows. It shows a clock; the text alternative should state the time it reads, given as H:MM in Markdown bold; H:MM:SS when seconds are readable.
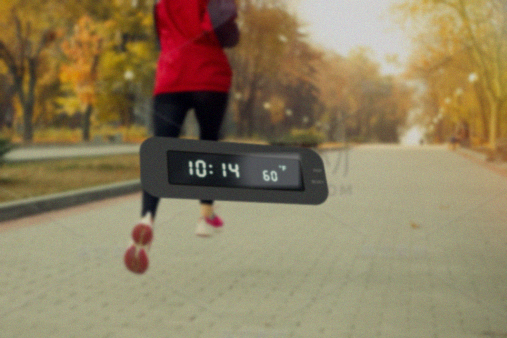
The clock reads **10:14**
